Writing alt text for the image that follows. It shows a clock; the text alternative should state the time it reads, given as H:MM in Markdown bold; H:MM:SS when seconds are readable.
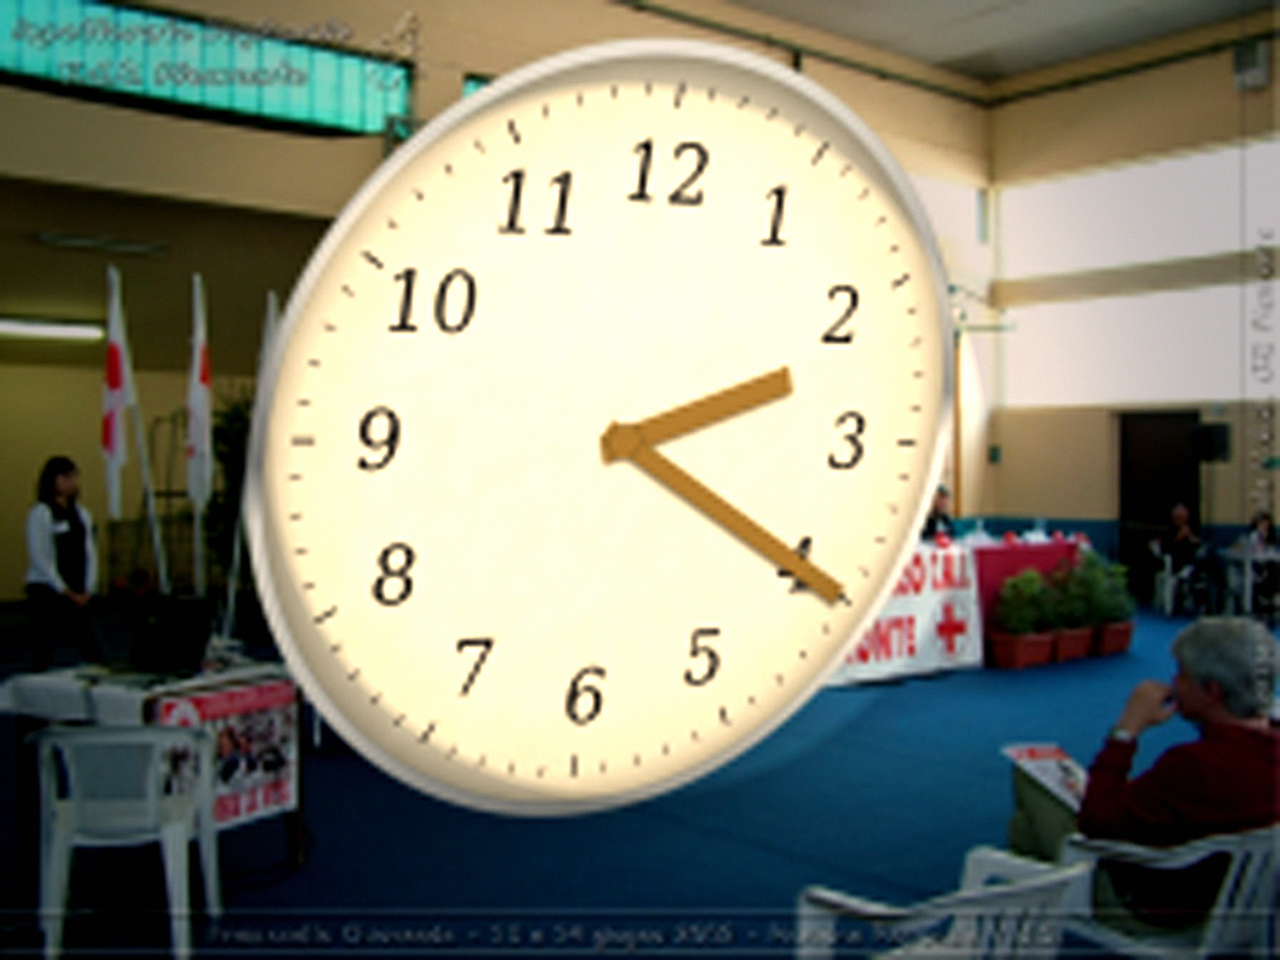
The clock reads **2:20**
